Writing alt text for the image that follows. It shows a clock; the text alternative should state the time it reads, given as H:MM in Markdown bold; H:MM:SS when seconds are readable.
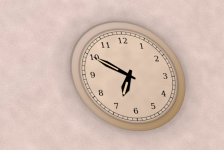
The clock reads **6:50**
